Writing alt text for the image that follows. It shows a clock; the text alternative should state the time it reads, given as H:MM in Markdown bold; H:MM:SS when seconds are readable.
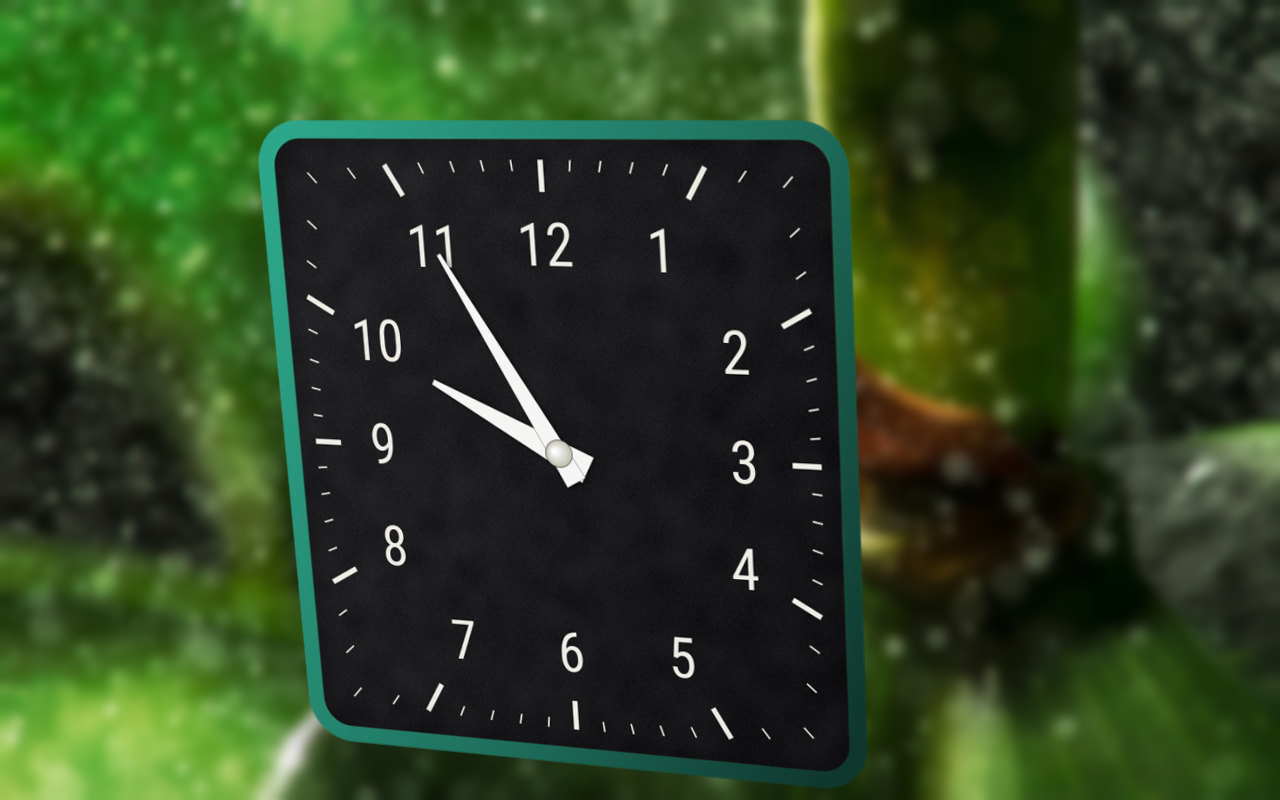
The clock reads **9:55**
